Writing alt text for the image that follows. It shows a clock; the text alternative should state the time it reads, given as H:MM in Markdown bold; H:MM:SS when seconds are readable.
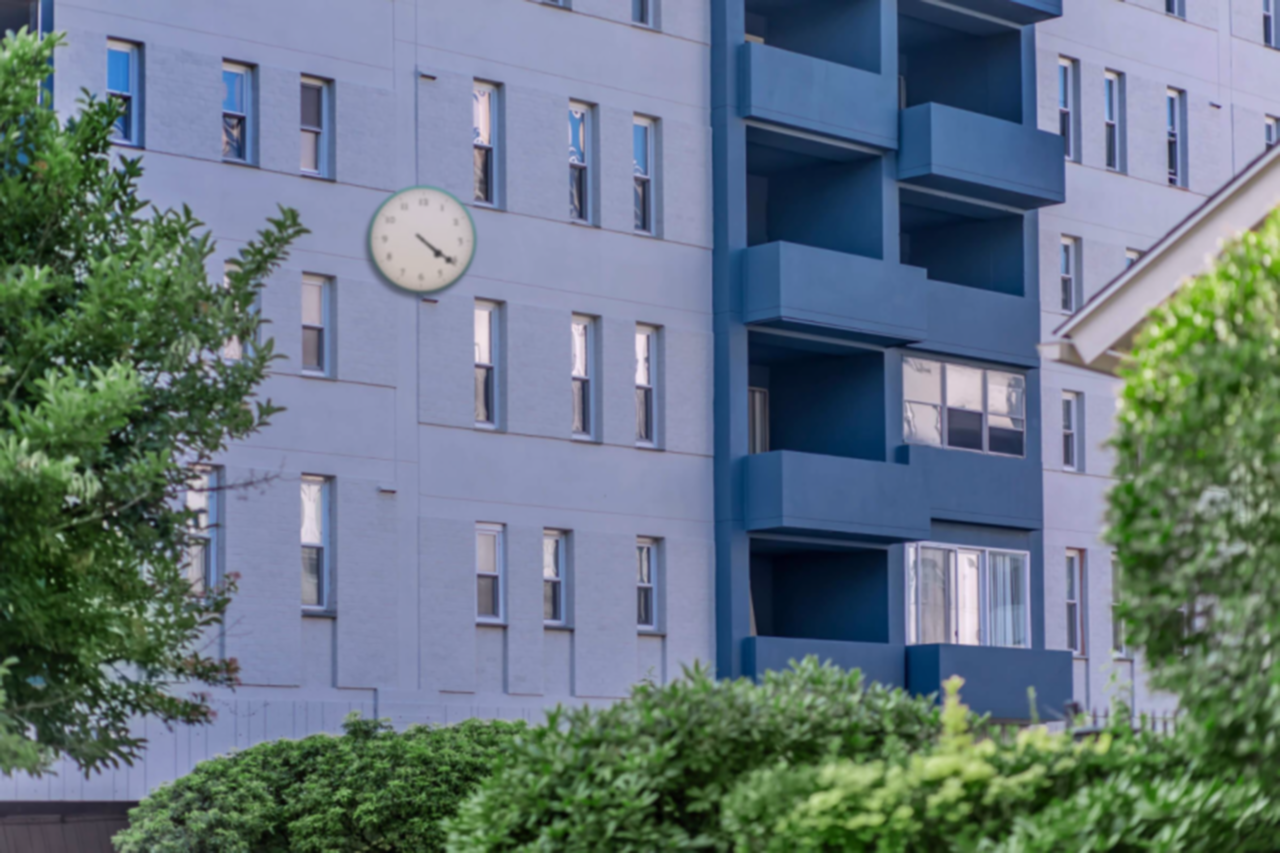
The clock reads **4:21**
